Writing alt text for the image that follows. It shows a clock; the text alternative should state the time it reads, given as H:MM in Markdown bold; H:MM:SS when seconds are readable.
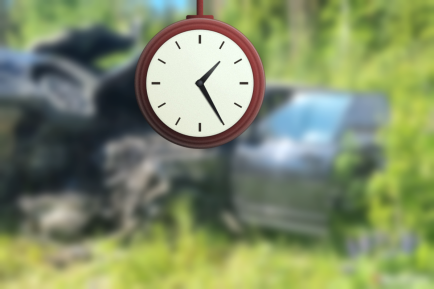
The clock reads **1:25**
